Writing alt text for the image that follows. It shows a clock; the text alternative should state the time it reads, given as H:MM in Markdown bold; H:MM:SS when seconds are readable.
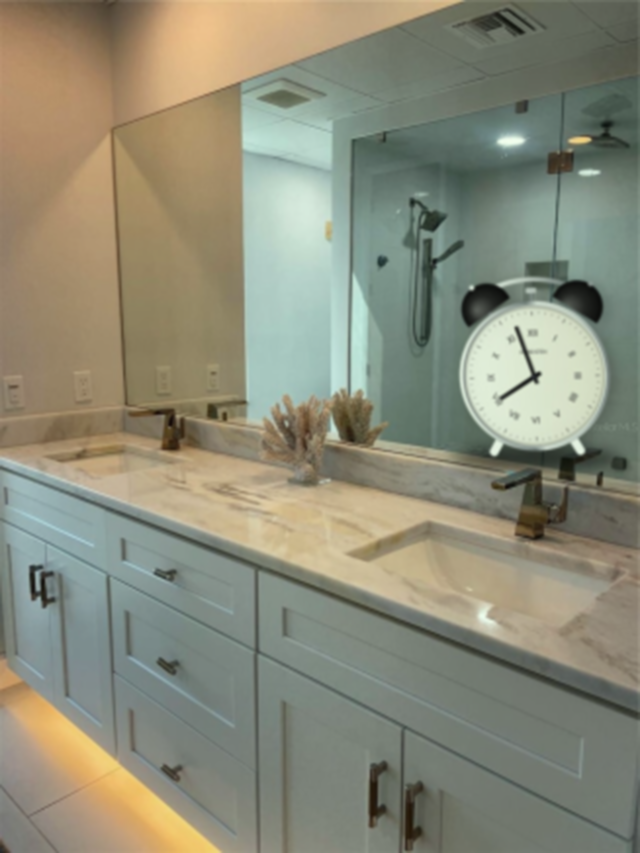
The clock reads **7:57**
